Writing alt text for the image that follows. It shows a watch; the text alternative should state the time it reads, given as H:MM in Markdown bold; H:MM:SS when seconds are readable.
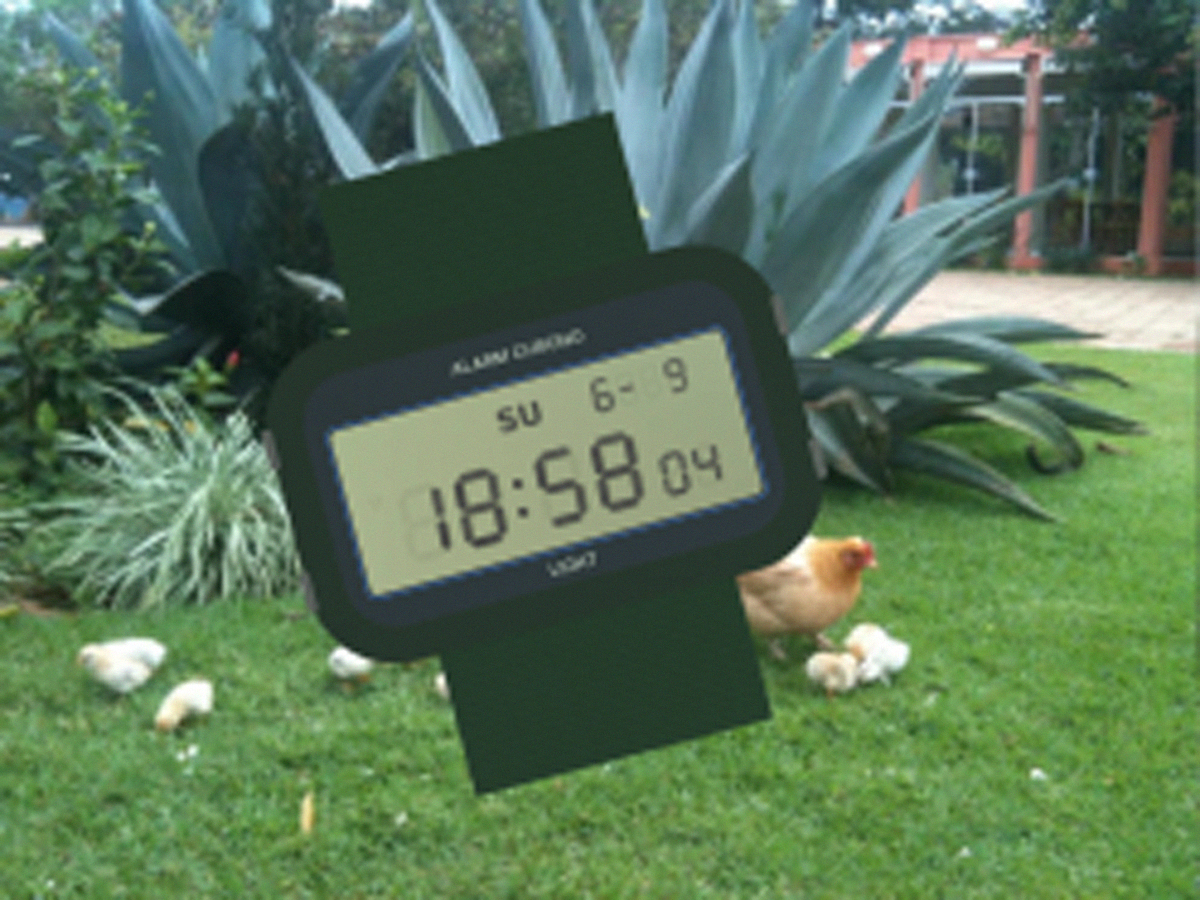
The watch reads **18:58:04**
